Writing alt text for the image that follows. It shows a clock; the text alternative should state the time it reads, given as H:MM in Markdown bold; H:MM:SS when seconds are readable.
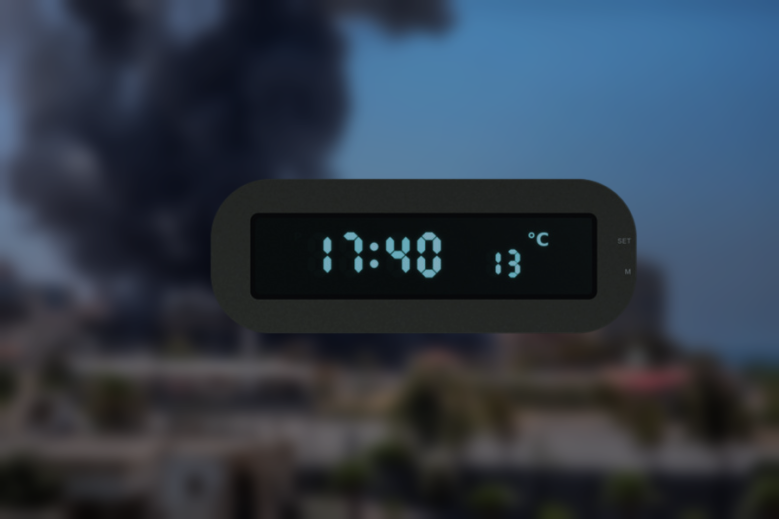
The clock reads **17:40**
